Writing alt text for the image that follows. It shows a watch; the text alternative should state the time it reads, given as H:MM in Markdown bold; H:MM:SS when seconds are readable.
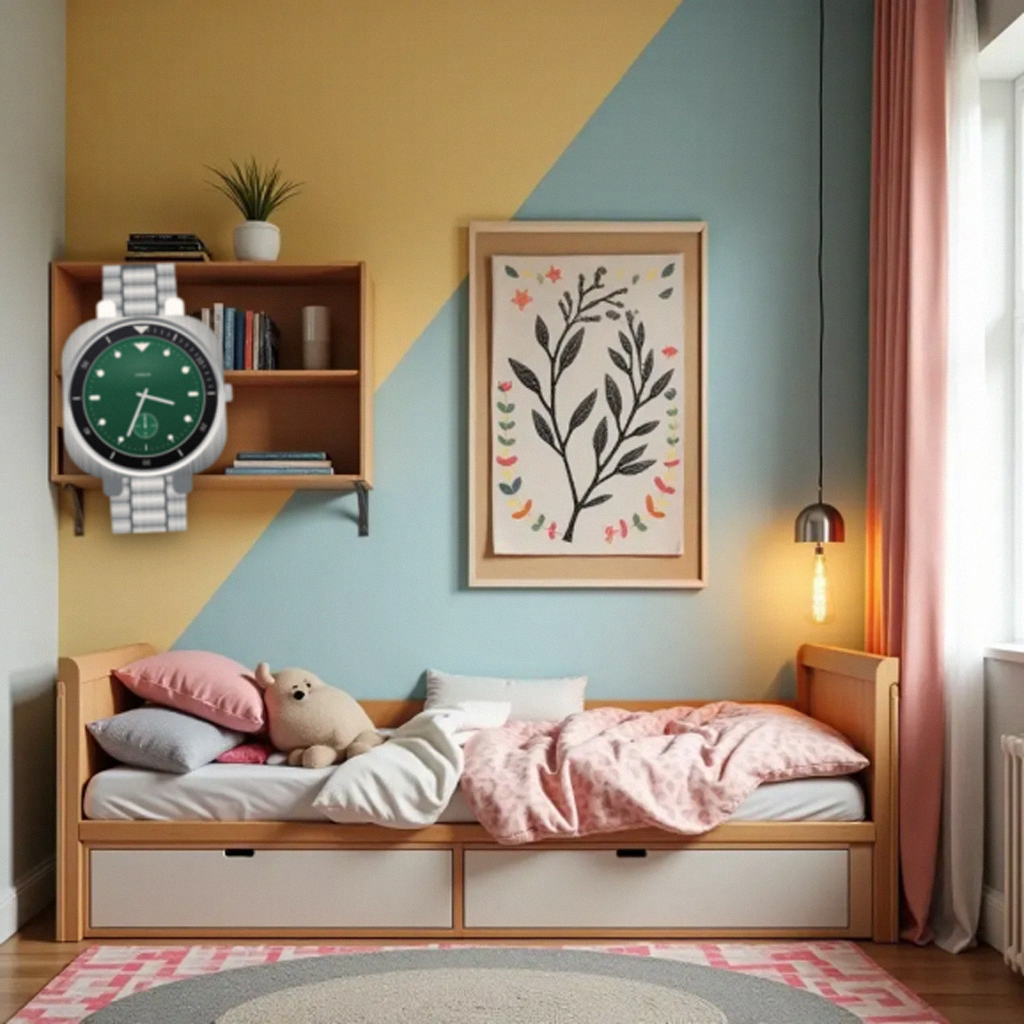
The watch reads **3:34**
